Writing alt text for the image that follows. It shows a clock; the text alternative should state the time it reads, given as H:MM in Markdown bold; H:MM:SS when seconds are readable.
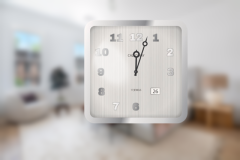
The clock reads **12:03**
